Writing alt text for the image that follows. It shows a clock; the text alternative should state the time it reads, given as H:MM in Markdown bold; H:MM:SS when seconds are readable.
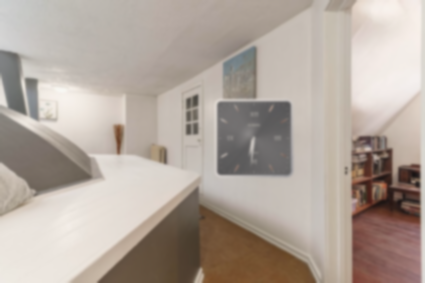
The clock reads **6:31**
